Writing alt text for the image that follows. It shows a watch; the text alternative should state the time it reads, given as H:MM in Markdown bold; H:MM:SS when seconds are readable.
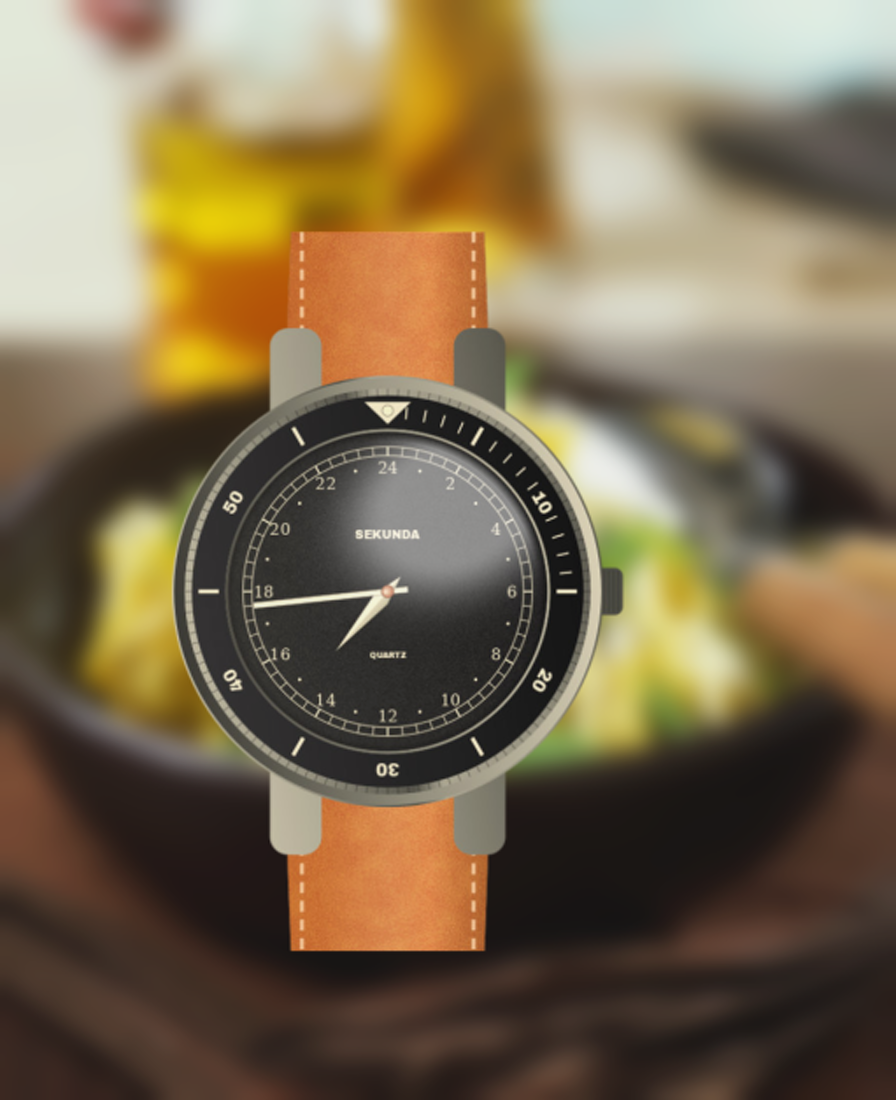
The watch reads **14:44**
